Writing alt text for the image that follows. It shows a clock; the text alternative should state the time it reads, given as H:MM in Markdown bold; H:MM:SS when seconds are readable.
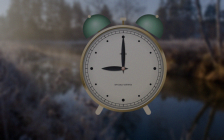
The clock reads **9:00**
